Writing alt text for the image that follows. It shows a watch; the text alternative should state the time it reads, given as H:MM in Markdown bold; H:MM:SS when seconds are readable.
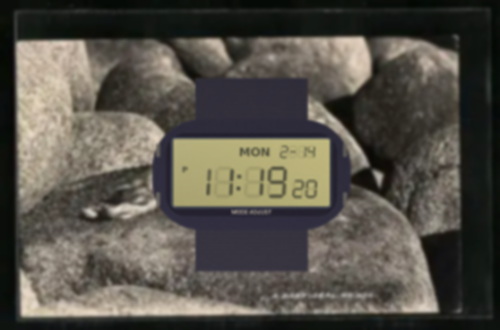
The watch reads **11:19:20**
